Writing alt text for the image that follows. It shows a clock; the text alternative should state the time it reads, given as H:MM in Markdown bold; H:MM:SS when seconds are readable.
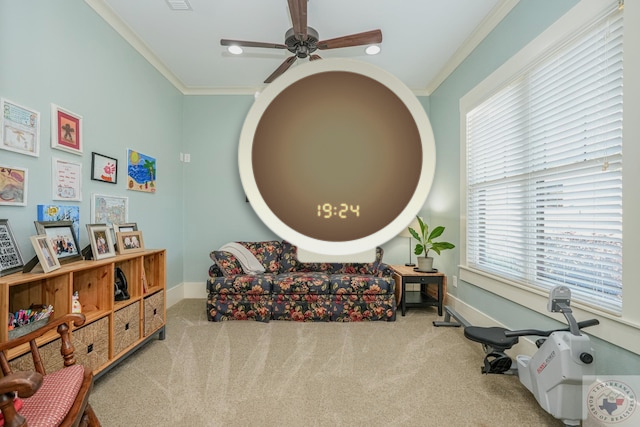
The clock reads **19:24**
